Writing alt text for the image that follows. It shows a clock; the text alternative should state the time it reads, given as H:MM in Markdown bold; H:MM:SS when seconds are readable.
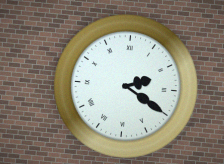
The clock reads **2:20**
